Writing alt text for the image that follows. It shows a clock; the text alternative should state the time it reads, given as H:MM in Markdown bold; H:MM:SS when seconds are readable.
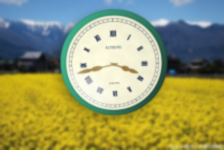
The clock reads **3:43**
